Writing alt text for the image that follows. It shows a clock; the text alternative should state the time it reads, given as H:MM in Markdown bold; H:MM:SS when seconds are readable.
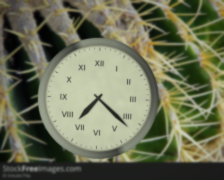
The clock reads **7:22**
